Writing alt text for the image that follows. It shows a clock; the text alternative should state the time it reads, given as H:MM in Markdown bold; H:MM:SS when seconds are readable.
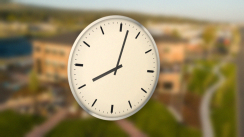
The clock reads **8:02**
